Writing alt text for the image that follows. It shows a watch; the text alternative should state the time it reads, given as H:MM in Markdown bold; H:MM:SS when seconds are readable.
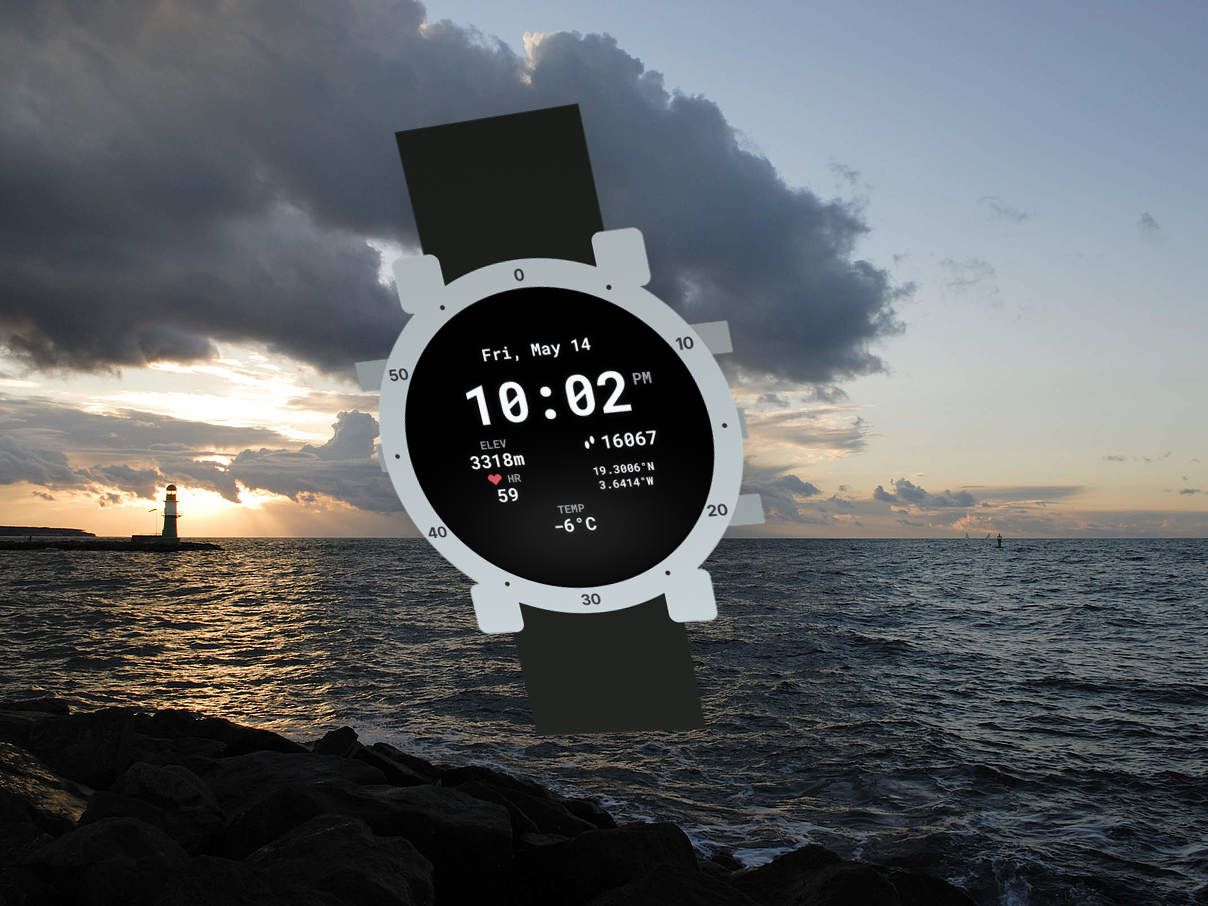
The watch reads **10:02**
